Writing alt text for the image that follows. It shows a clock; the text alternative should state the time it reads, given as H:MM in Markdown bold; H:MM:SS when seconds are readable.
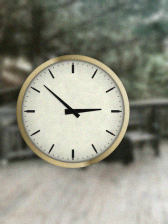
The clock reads **2:52**
